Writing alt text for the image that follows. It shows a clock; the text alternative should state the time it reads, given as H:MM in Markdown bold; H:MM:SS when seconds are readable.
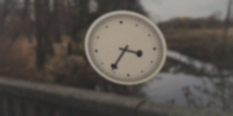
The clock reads **3:36**
